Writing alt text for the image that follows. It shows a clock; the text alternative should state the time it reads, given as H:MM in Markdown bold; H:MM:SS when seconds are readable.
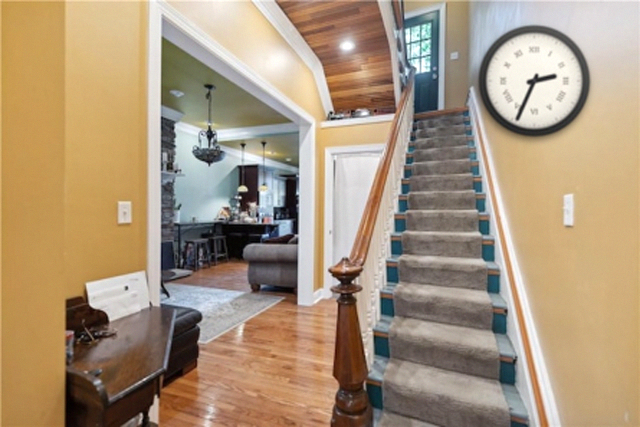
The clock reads **2:34**
